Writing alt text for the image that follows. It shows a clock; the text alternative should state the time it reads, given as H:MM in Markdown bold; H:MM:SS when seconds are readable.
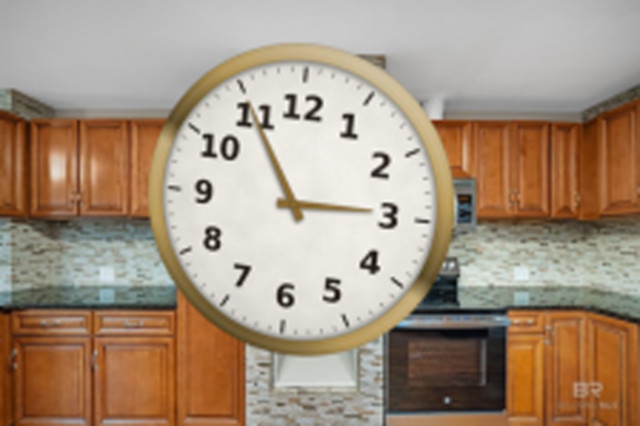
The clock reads **2:55**
